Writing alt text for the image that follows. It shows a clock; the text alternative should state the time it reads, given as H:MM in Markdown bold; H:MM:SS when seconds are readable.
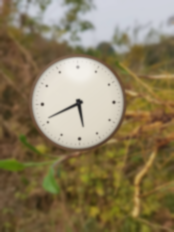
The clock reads **5:41**
